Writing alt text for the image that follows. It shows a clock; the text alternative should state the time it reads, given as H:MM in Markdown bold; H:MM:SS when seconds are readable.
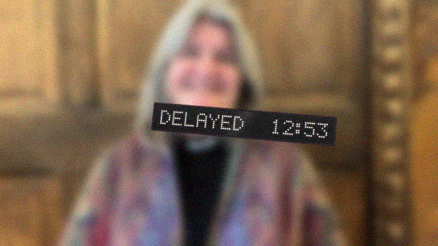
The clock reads **12:53**
